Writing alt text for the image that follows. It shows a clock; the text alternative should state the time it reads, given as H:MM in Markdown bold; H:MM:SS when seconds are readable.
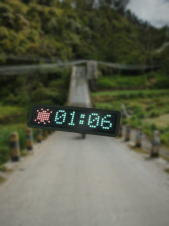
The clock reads **1:06**
